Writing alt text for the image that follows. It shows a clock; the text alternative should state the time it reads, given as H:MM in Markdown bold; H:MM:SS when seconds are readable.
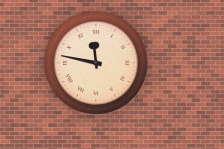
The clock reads **11:47**
